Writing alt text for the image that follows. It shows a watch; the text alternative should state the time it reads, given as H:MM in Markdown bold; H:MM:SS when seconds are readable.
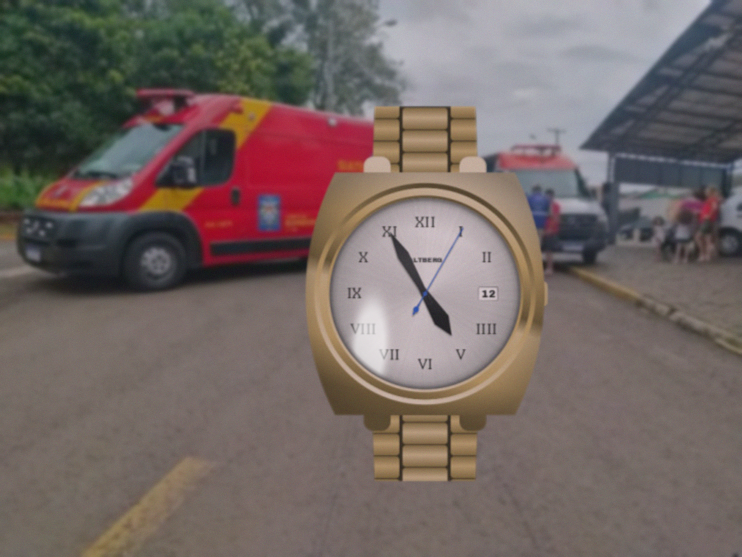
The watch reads **4:55:05**
